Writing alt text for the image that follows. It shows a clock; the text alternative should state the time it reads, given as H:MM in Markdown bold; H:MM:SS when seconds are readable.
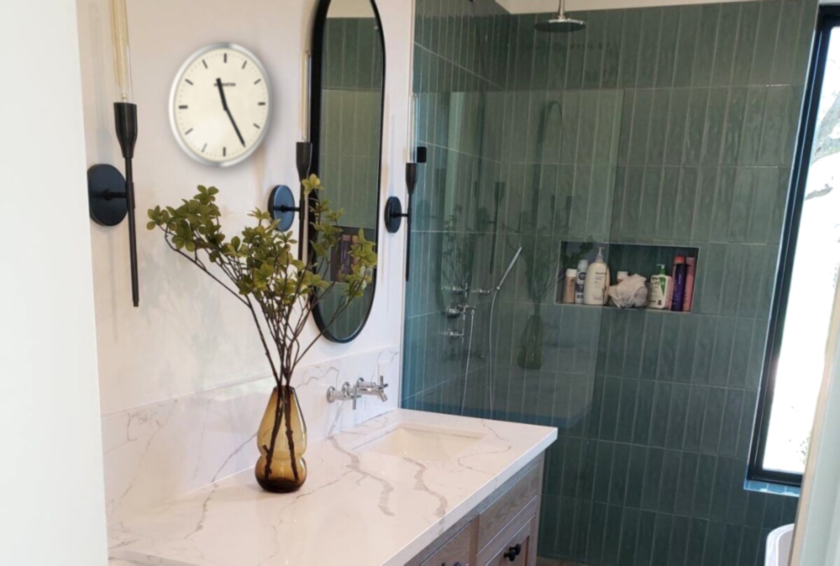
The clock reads **11:25**
